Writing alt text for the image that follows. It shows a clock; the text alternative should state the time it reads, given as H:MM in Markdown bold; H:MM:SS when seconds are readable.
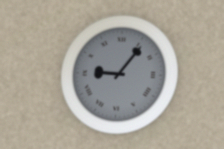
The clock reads **9:06**
